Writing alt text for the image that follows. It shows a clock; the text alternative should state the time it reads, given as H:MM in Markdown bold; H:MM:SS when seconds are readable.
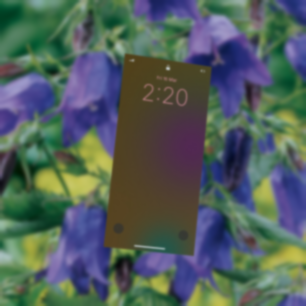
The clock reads **2:20**
